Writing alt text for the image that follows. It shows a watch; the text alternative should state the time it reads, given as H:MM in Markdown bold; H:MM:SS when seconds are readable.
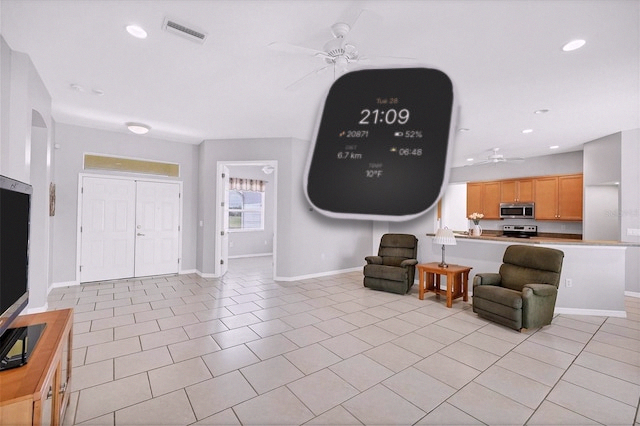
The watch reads **21:09**
